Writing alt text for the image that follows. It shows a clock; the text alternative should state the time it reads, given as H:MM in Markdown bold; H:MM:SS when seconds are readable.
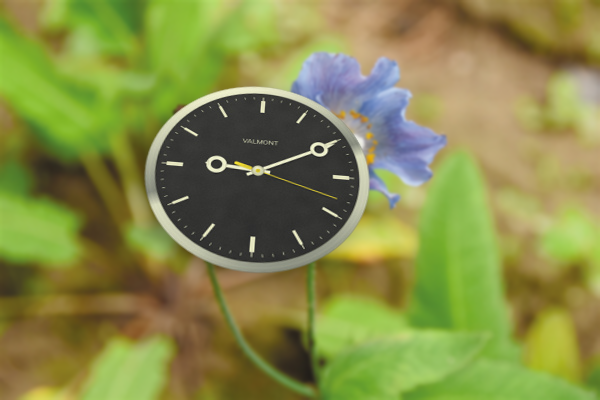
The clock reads **9:10:18**
